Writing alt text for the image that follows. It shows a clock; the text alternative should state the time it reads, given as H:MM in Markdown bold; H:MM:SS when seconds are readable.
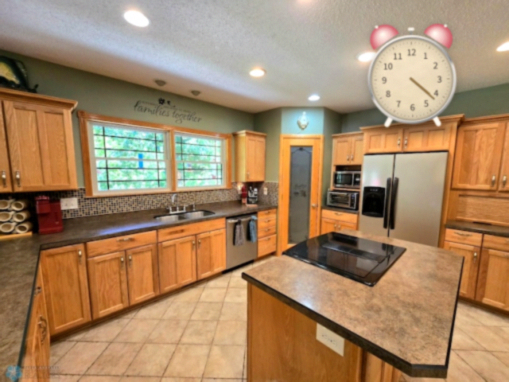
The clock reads **4:22**
